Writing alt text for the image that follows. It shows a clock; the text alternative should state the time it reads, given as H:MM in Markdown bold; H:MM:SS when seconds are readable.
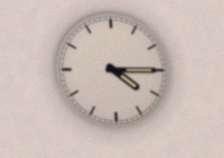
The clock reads **4:15**
